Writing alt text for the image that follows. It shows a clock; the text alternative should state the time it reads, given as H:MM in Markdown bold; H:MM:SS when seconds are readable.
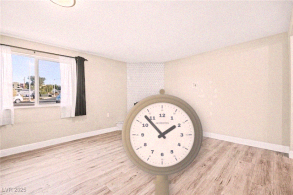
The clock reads **1:53**
